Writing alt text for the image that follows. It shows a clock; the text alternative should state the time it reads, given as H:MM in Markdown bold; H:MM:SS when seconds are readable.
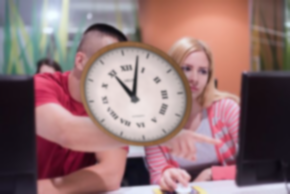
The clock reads **11:03**
